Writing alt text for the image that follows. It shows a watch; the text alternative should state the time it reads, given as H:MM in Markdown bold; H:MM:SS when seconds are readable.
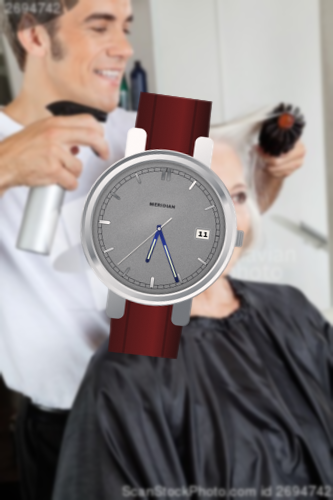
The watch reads **6:25:37**
